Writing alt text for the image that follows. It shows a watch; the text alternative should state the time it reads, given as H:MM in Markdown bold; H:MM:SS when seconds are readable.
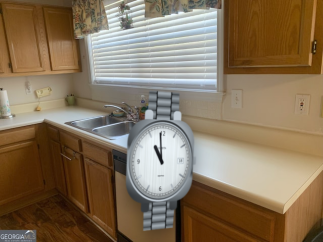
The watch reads **10:59**
